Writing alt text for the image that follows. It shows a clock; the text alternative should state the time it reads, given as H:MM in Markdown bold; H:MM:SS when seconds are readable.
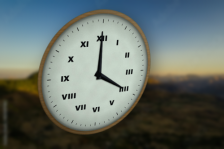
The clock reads **4:00**
